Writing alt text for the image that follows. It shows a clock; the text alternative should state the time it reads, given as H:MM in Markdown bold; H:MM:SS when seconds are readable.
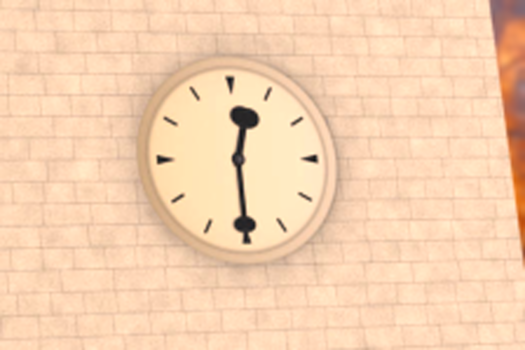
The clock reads **12:30**
